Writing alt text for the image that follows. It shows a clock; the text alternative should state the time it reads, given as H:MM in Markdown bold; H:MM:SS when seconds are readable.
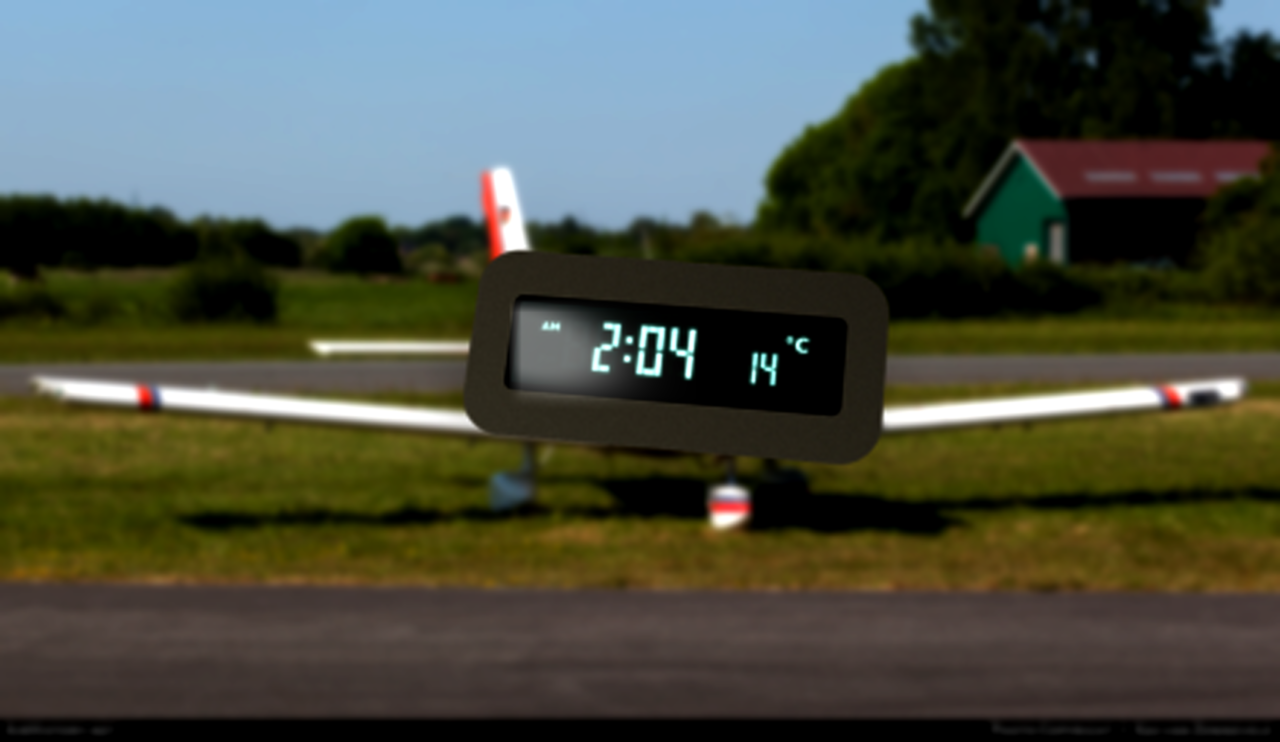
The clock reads **2:04**
